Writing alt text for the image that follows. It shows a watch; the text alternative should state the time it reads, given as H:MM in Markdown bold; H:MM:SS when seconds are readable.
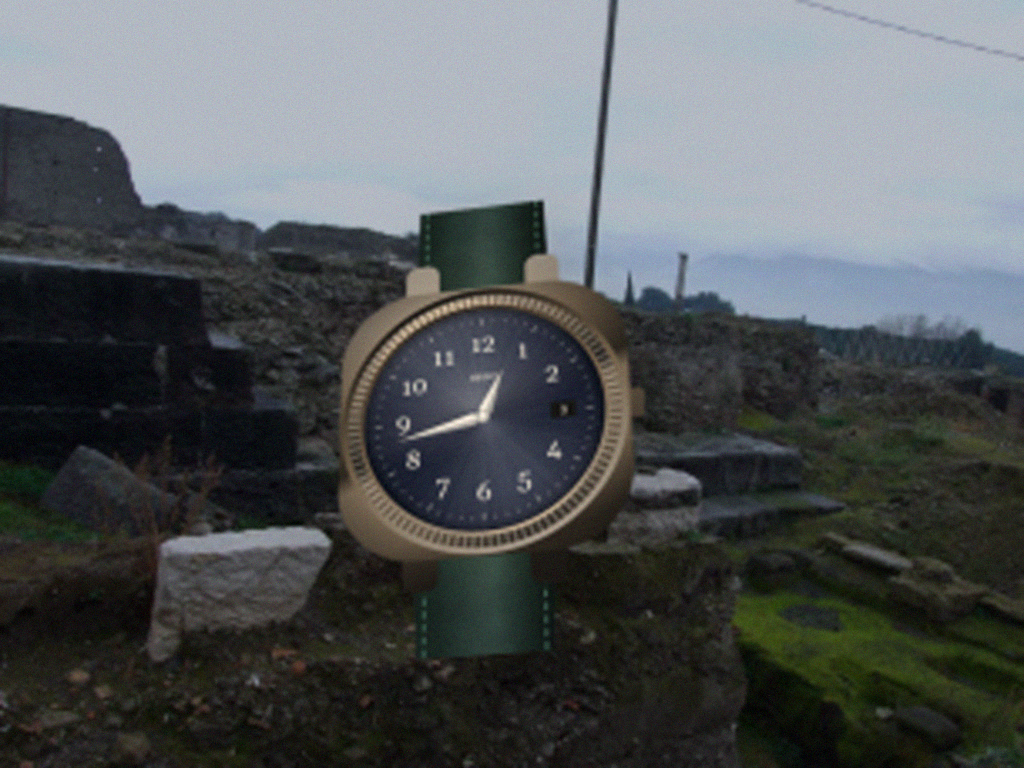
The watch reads **12:43**
